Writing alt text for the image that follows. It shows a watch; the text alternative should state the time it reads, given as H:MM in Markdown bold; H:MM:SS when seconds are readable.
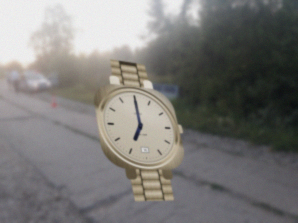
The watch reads **7:00**
